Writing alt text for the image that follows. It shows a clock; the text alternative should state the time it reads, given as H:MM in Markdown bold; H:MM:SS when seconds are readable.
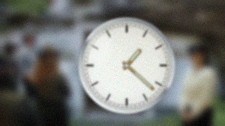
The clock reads **1:22**
